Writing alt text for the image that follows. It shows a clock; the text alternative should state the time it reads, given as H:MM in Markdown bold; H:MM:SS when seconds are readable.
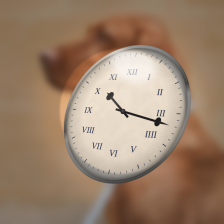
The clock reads **10:17**
